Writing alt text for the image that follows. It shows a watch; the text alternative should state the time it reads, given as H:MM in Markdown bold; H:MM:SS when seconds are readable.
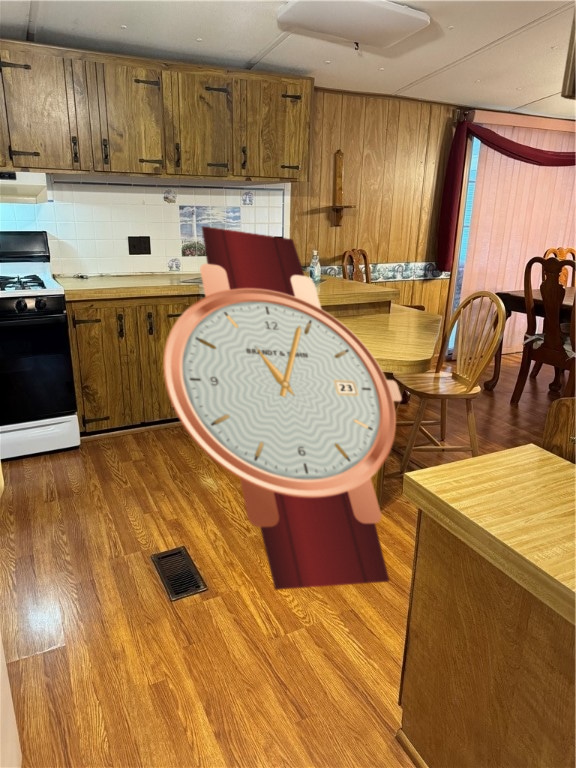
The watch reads **11:04**
